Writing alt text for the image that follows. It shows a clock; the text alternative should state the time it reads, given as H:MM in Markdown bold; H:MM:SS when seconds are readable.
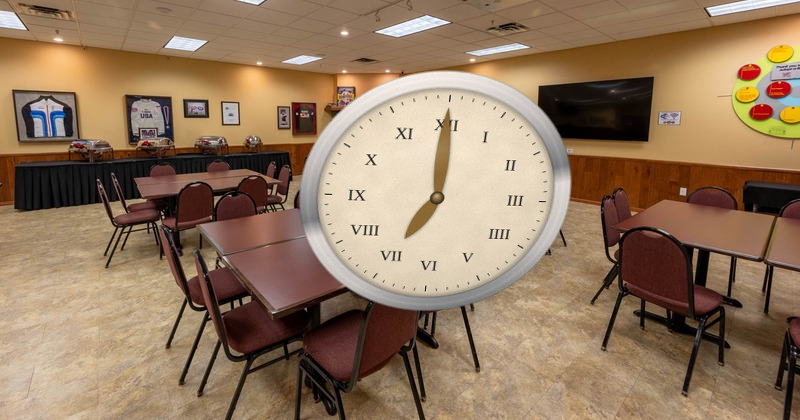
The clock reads **7:00**
